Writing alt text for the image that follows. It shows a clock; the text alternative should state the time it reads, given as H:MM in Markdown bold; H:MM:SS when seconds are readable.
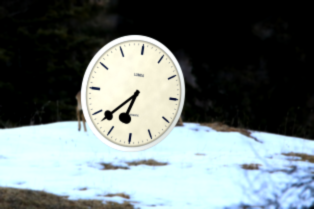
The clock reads **6:38**
